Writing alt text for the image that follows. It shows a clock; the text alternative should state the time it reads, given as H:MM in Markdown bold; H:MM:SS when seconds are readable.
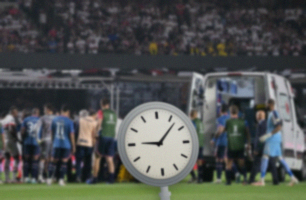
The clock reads **9:07**
